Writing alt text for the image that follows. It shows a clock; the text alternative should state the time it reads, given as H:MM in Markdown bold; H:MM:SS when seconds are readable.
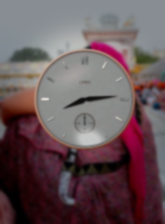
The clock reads **8:14**
